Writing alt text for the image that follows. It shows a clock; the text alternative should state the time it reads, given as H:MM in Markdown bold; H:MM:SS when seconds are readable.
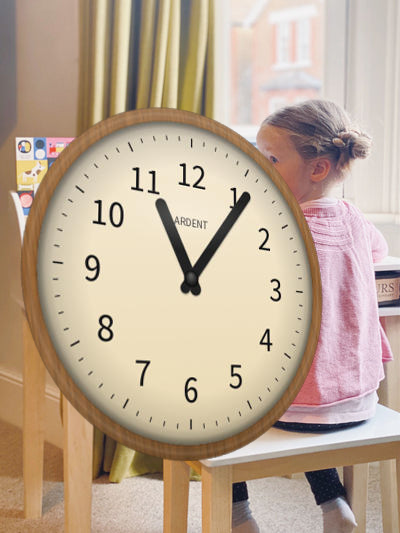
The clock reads **11:06**
